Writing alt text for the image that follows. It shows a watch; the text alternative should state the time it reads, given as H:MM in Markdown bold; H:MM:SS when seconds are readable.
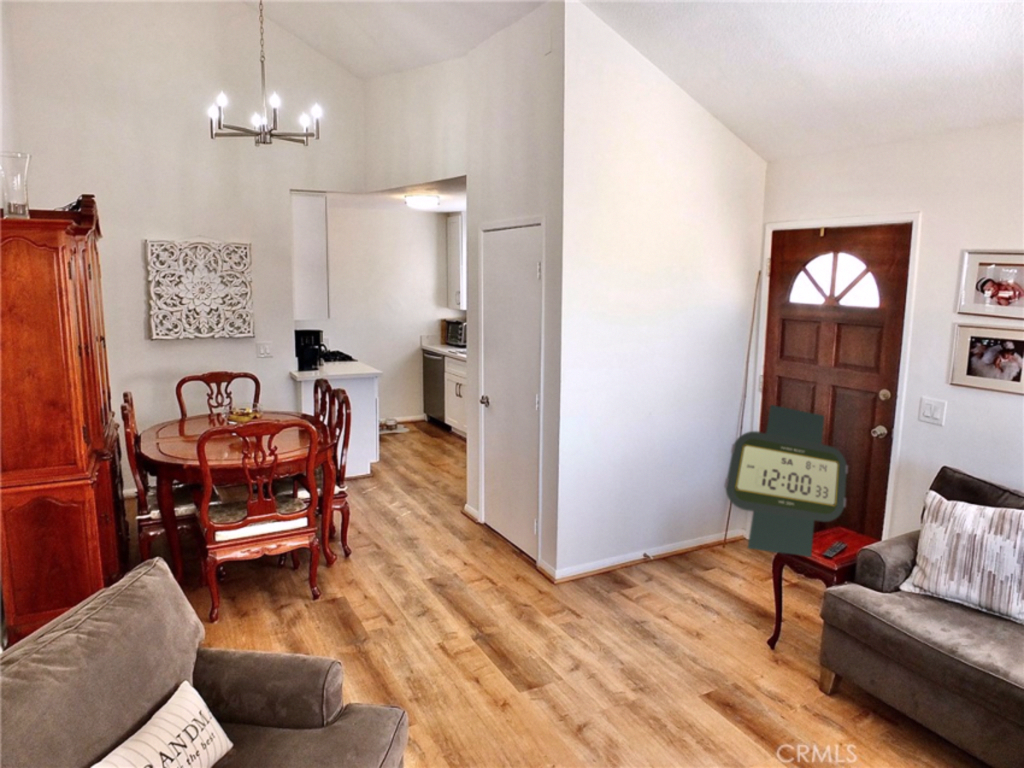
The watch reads **12:00:33**
